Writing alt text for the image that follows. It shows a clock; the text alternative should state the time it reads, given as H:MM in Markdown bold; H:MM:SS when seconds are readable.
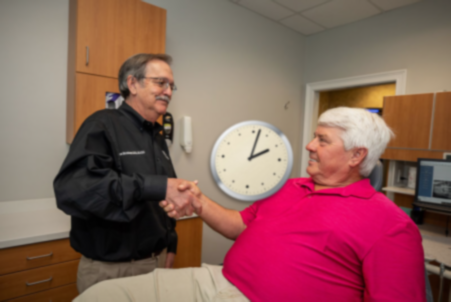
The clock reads **2:02**
